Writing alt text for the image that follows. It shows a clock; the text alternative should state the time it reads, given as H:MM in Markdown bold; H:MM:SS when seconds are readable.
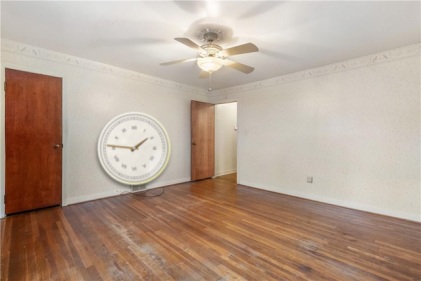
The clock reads **1:46**
